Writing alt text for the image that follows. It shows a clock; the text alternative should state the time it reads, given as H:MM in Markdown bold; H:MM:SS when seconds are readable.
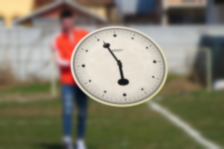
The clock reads **5:56**
